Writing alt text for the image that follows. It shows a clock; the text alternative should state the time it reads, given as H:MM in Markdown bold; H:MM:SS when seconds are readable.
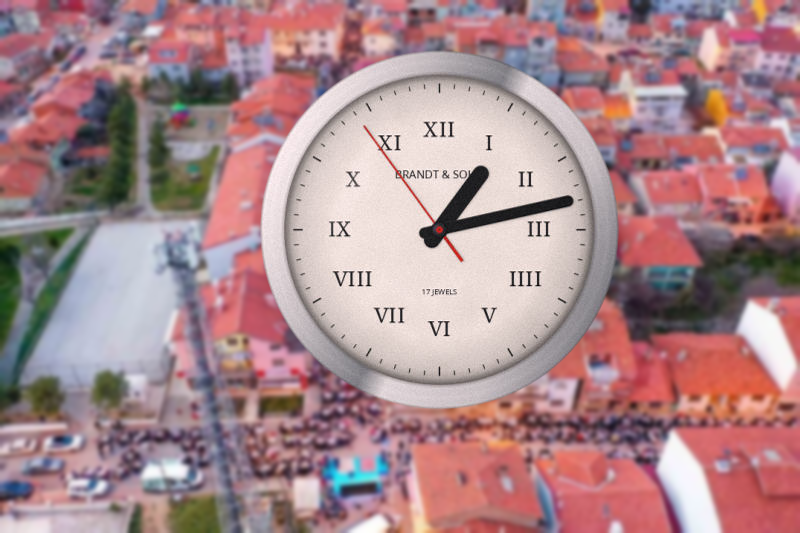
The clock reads **1:12:54**
